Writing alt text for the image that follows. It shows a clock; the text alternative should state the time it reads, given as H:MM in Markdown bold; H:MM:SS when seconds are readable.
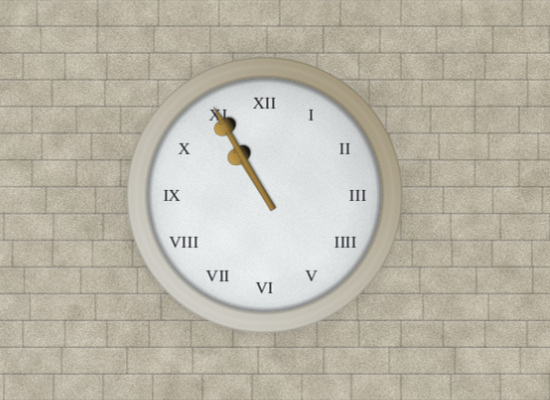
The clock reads **10:55**
